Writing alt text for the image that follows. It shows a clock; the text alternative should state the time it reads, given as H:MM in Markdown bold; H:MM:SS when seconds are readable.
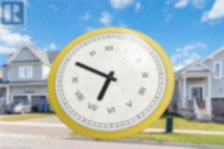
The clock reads **6:50**
